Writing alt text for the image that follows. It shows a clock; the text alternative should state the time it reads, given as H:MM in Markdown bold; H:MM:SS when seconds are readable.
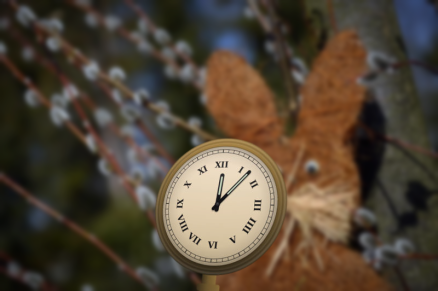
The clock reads **12:07**
